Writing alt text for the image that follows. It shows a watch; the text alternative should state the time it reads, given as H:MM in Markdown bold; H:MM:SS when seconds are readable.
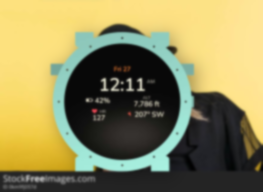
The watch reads **12:11**
